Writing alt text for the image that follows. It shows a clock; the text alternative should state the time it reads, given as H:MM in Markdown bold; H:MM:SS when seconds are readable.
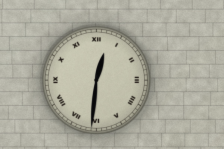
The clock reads **12:31**
